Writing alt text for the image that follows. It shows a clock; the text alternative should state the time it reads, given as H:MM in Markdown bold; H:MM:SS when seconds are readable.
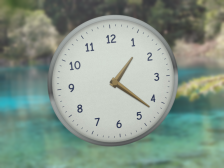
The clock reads **1:22**
